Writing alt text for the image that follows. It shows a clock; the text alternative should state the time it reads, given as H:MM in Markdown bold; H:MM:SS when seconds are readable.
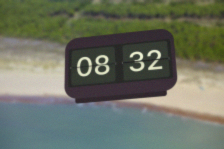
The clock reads **8:32**
